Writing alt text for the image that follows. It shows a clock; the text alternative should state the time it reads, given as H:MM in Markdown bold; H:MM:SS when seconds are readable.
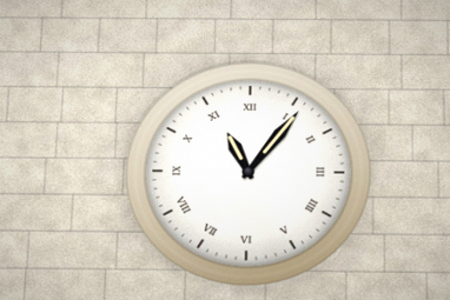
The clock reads **11:06**
